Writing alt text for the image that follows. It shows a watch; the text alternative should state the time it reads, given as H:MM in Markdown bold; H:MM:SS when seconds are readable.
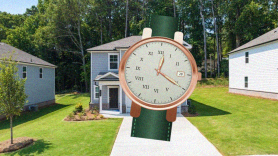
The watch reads **12:20**
